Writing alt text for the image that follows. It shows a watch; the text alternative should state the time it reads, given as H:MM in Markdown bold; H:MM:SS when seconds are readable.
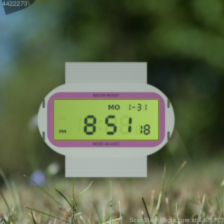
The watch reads **8:51:18**
